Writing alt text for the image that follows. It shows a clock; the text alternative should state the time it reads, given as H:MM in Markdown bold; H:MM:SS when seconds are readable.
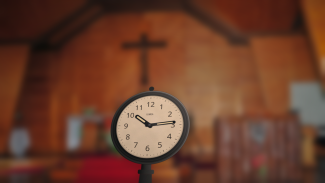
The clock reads **10:14**
